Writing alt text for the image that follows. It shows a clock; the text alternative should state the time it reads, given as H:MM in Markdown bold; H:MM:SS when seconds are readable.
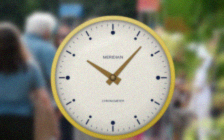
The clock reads **10:07**
